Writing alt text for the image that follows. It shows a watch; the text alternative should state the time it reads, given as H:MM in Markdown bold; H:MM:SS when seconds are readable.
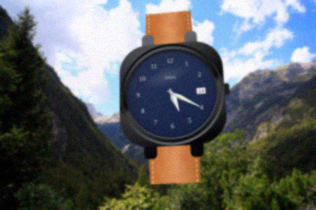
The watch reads **5:20**
